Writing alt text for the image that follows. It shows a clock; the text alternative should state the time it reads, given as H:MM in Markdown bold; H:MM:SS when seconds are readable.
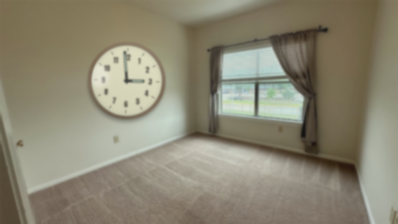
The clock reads **2:59**
